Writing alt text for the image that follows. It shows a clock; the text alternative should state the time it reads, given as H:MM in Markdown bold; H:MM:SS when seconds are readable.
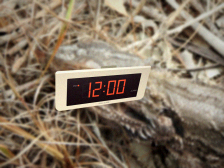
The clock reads **12:00**
